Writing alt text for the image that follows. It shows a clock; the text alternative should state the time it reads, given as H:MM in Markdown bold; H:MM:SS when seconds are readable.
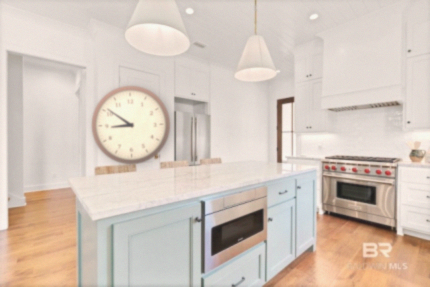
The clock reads **8:51**
